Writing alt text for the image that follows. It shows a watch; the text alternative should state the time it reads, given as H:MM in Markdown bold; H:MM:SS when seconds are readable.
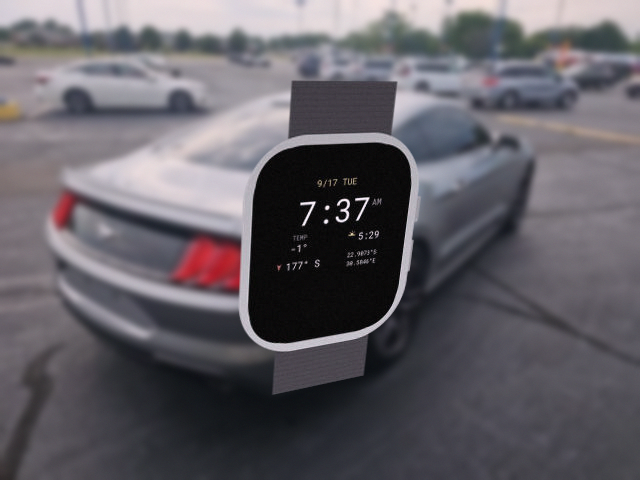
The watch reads **7:37**
